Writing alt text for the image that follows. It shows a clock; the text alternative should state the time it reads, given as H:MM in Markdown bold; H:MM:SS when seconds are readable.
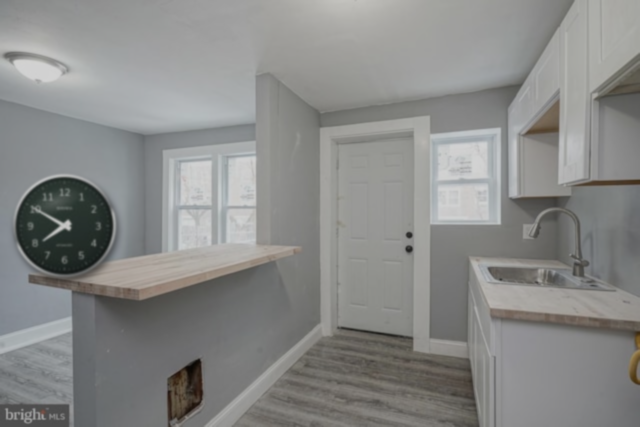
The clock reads **7:50**
